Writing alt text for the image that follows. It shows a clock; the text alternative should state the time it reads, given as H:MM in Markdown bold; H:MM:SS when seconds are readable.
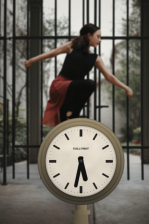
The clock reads **5:32**
